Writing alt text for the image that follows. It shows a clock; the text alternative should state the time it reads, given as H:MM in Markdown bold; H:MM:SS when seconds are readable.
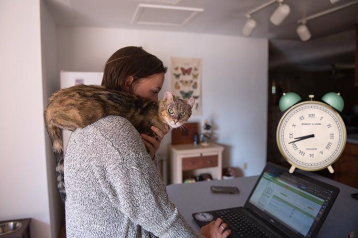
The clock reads **8:42**
